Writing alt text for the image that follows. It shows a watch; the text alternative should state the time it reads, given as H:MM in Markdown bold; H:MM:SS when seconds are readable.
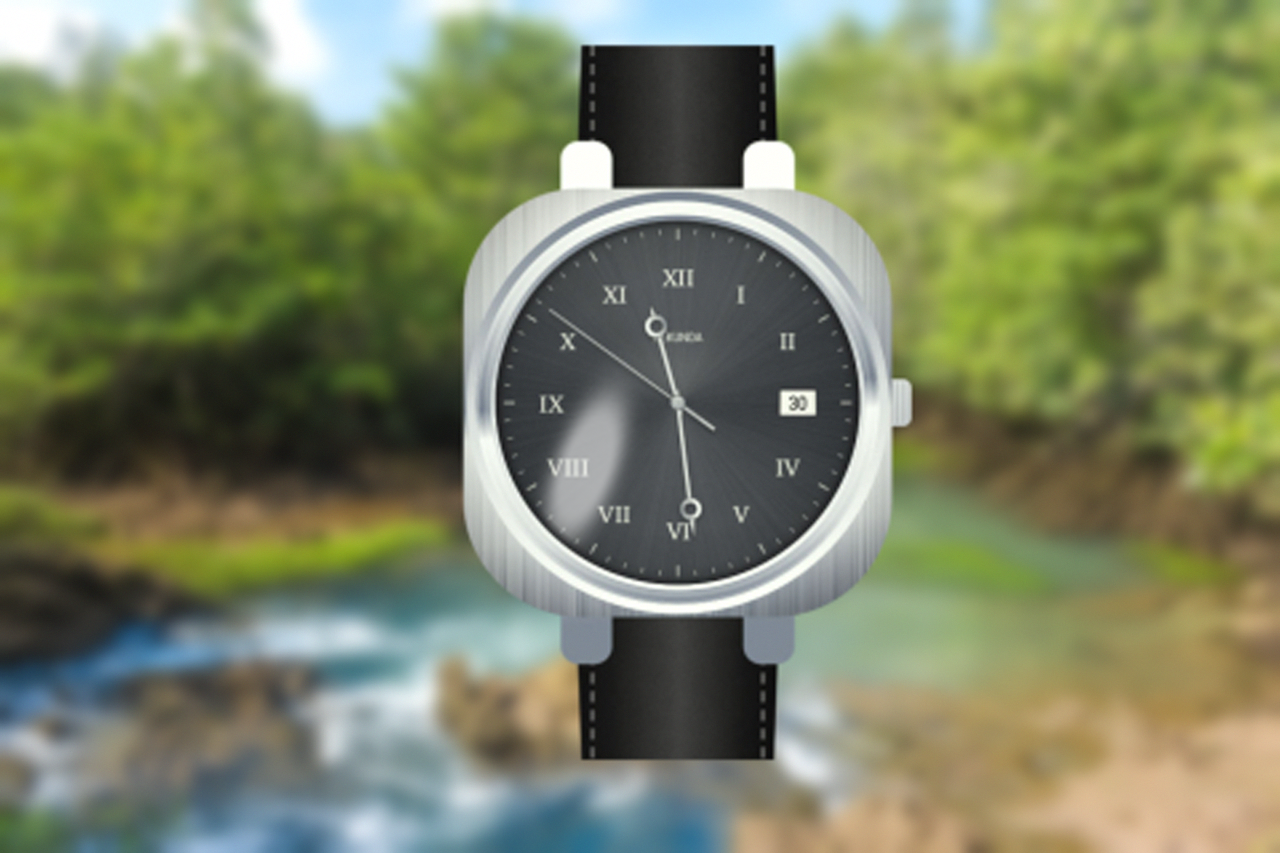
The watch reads **11:28:51**
